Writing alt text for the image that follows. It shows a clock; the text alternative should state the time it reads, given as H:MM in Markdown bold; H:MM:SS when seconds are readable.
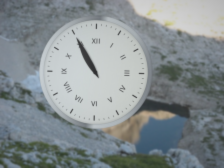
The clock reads **10:55**
